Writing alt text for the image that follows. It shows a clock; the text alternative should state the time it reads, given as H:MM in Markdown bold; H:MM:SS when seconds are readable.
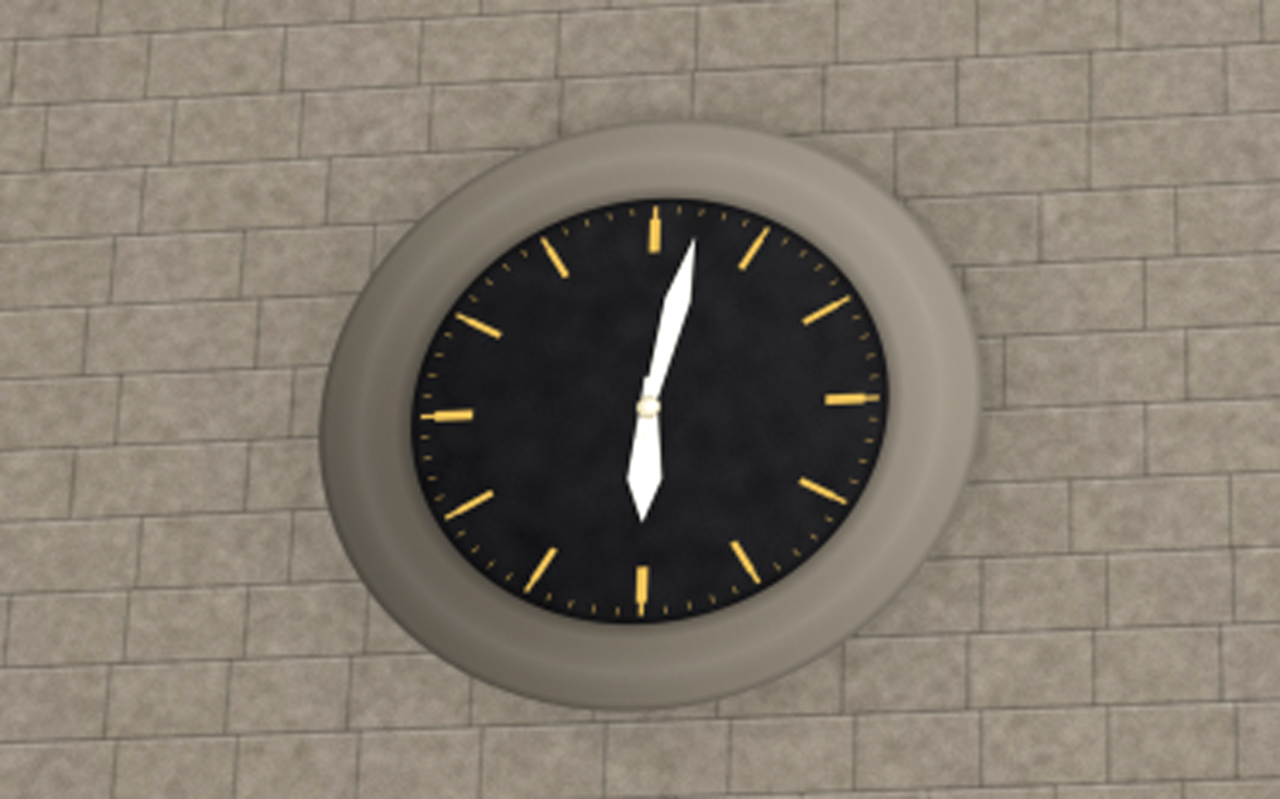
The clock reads **6:02**
